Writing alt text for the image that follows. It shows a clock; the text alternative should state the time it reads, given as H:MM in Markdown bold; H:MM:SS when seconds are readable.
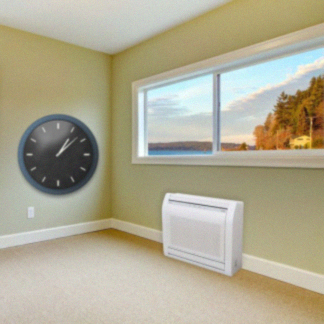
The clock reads **1:08**
